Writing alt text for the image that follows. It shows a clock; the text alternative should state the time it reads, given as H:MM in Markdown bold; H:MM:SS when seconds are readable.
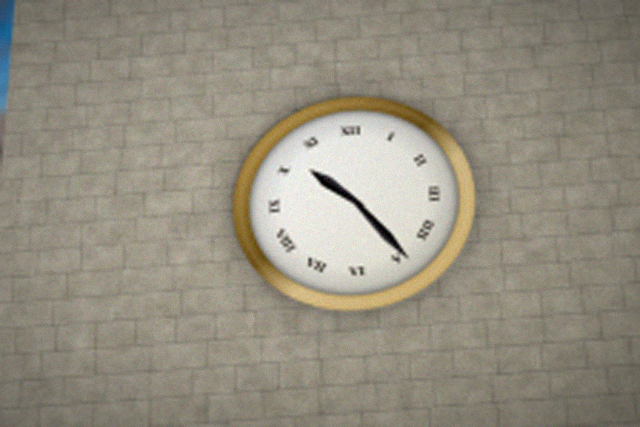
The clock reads **10:24**
